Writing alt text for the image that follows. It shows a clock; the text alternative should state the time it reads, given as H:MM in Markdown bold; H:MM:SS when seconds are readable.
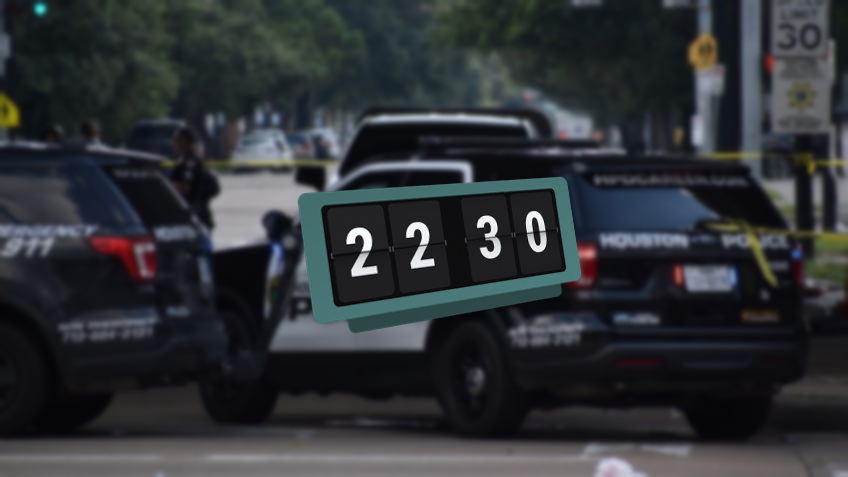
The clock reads **22:30**
